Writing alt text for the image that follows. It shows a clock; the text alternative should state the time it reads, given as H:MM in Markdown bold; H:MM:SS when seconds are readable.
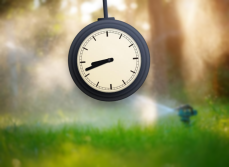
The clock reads **8:42**
